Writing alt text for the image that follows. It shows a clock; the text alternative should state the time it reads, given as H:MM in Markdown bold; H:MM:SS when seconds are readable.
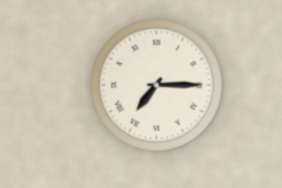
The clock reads **7:15**
